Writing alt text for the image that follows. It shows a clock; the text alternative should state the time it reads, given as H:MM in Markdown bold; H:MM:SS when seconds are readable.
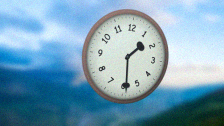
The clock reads **1:29**
